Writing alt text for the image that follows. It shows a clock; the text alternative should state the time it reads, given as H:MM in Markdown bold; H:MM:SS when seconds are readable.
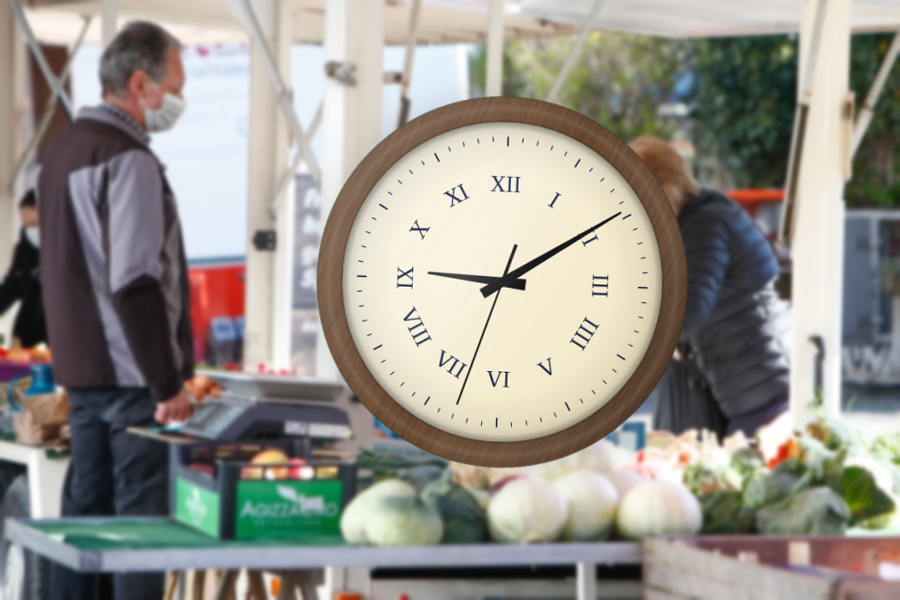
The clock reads **9:09:33**
